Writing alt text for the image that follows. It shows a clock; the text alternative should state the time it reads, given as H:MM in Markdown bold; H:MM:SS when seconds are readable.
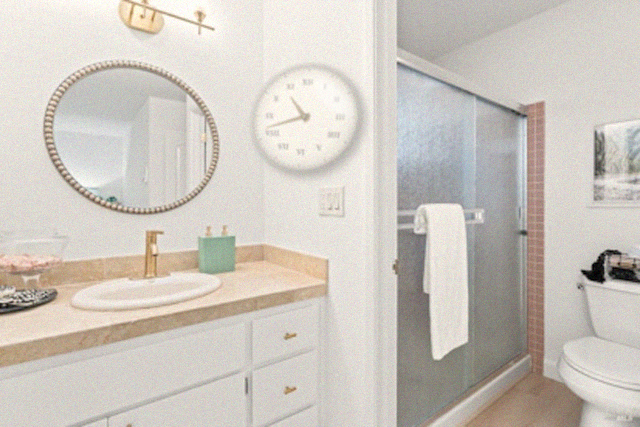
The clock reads **10:42**
